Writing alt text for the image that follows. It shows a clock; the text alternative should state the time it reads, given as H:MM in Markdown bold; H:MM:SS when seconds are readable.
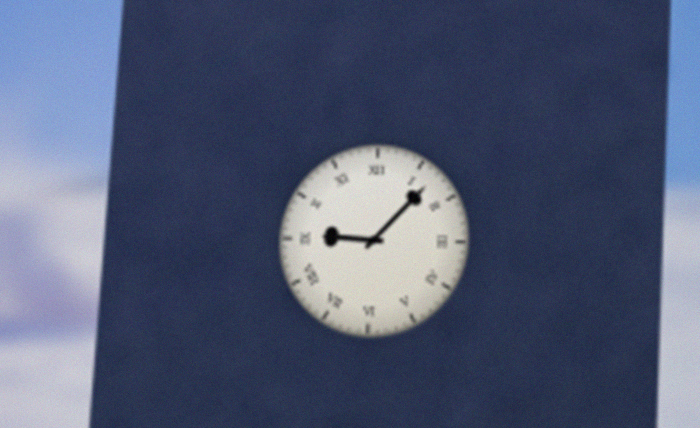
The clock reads **9:07**
